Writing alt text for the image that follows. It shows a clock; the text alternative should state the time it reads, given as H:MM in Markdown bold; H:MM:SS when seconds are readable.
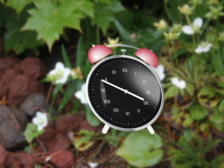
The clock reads **3:49**
